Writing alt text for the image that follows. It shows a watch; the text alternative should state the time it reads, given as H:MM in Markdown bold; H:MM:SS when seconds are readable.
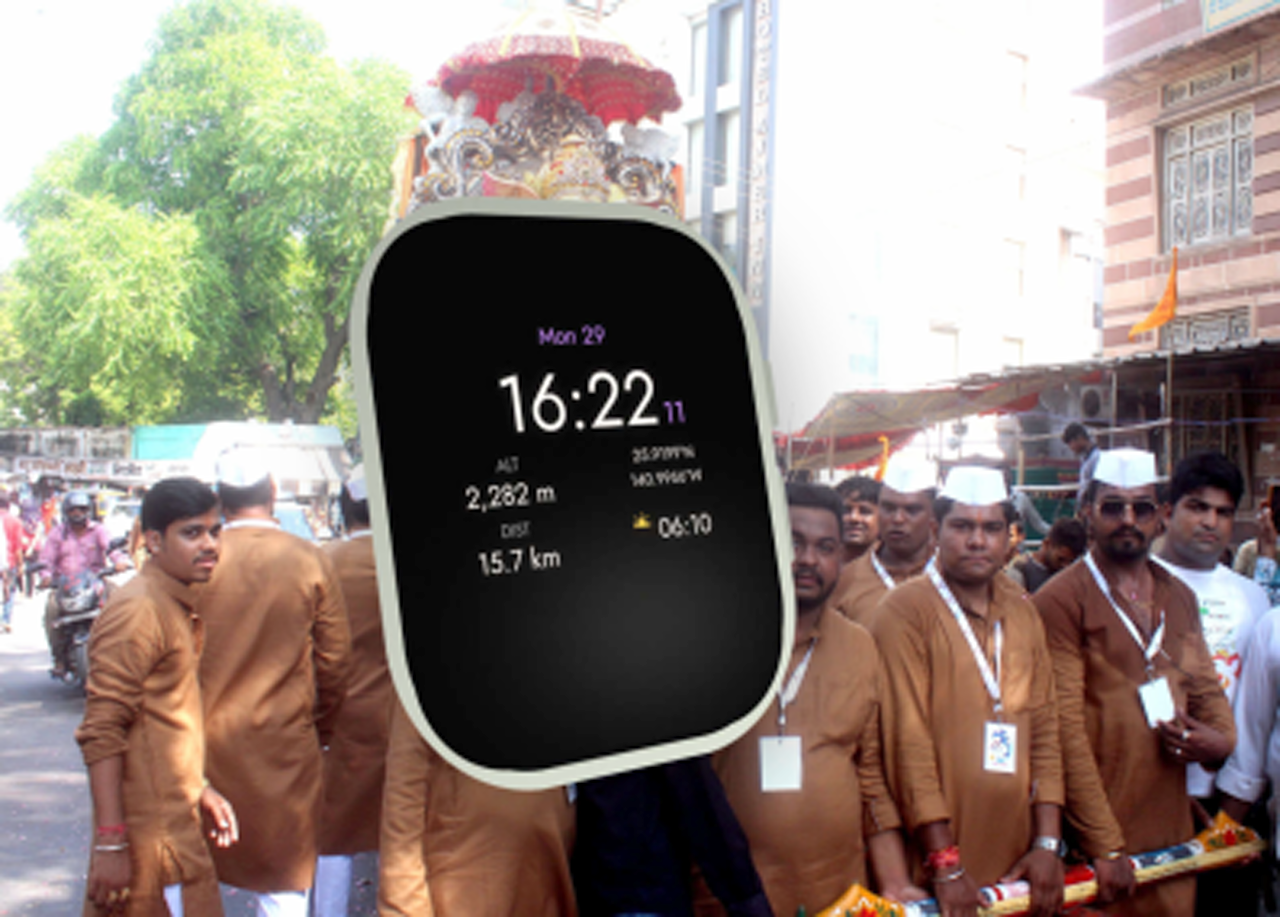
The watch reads **16:22:11**
